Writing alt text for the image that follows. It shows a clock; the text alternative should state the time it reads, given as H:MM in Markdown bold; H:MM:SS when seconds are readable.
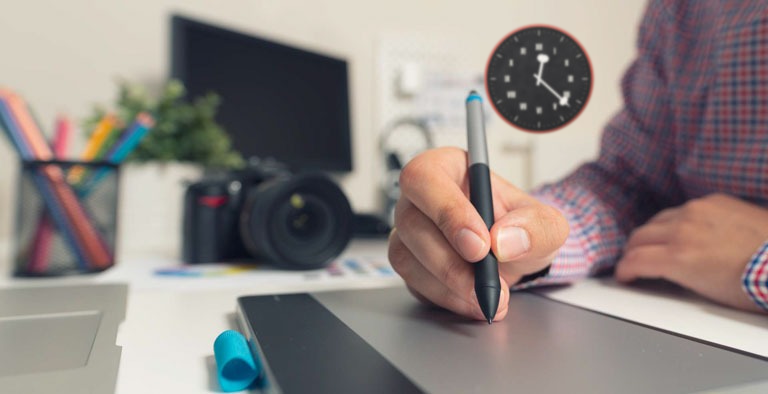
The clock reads **12:22**
